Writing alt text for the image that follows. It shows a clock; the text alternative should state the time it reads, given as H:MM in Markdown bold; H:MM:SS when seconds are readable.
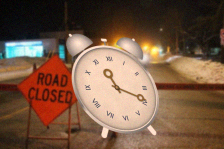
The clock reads **11:19**
